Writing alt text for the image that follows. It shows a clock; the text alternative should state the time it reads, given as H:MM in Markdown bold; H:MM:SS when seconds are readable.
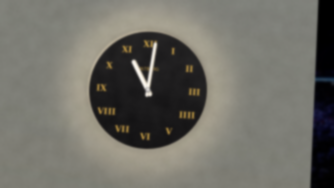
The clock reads **11:01**
